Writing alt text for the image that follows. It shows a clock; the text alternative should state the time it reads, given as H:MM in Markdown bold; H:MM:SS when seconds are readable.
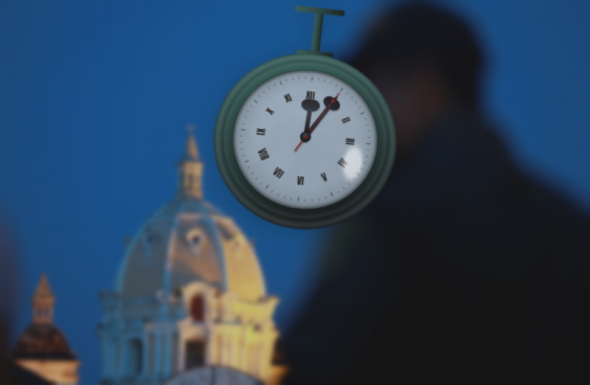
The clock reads **12:05:05**
